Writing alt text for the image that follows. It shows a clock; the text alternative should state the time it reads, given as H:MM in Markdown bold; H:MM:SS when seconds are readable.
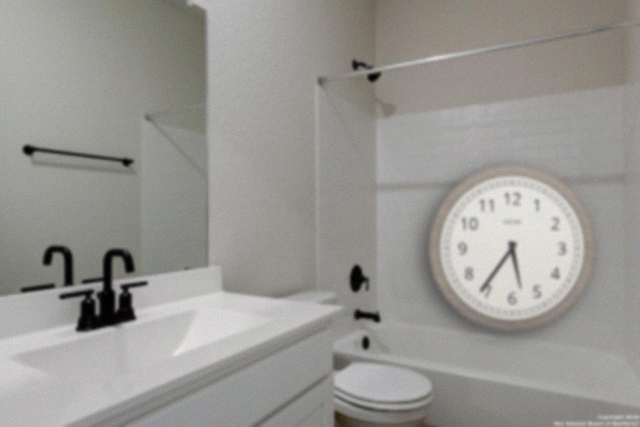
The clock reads **5:36**
